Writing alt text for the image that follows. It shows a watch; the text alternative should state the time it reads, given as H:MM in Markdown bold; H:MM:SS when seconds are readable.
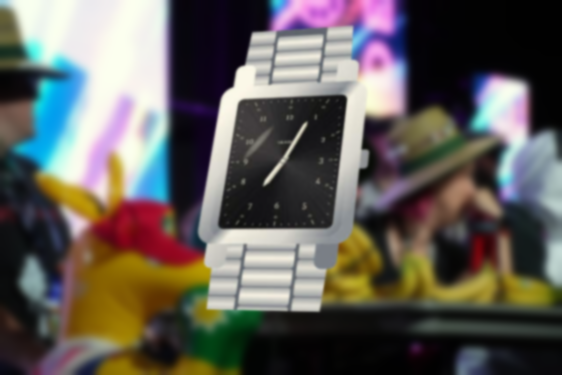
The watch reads **7:04**
